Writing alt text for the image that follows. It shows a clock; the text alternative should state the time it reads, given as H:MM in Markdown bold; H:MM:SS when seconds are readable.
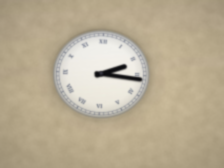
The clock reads **2:16**
